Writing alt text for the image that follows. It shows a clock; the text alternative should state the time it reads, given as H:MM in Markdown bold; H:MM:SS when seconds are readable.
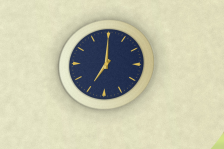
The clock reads **7:00**
